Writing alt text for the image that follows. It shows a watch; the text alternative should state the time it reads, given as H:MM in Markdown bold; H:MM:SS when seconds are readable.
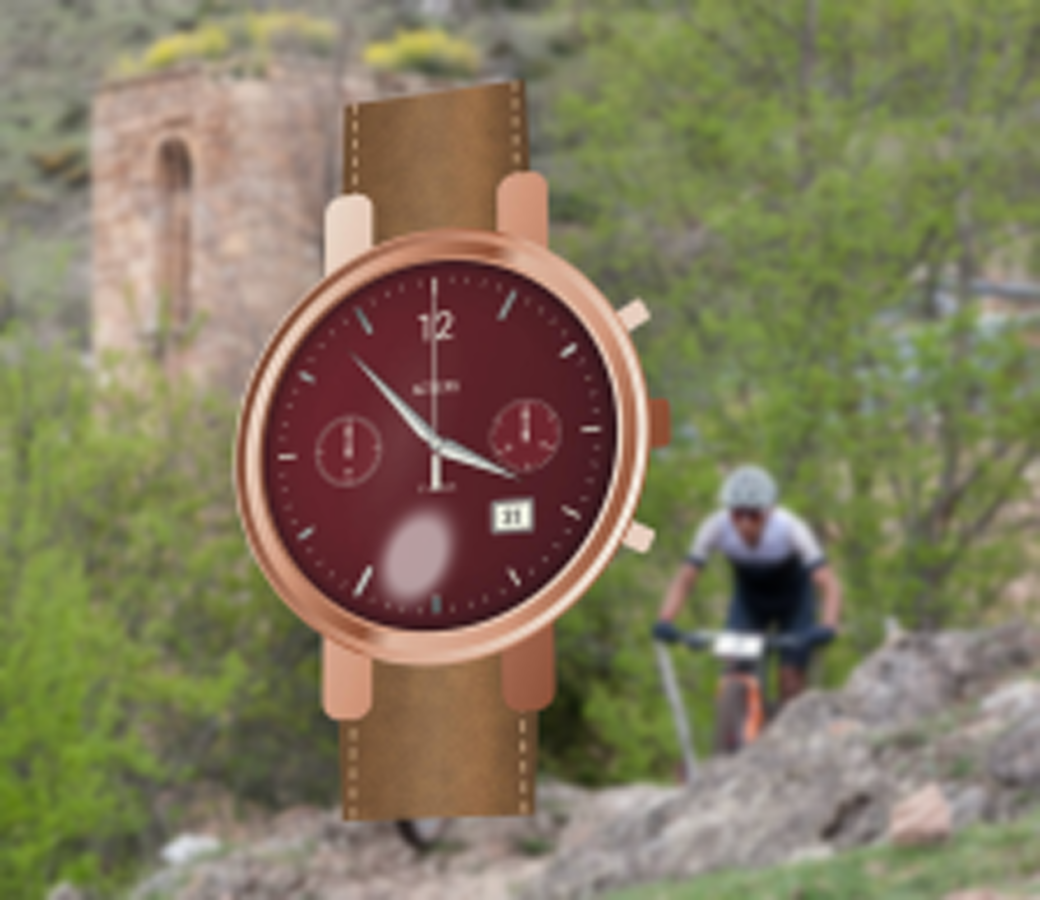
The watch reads **3:53**
